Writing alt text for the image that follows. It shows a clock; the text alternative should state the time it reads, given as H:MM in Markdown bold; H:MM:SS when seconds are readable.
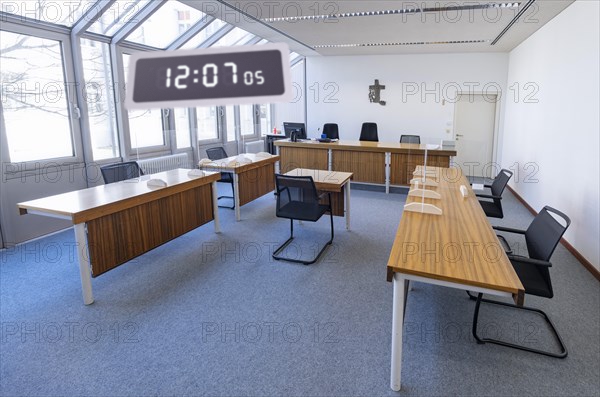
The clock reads **12:07:05**
